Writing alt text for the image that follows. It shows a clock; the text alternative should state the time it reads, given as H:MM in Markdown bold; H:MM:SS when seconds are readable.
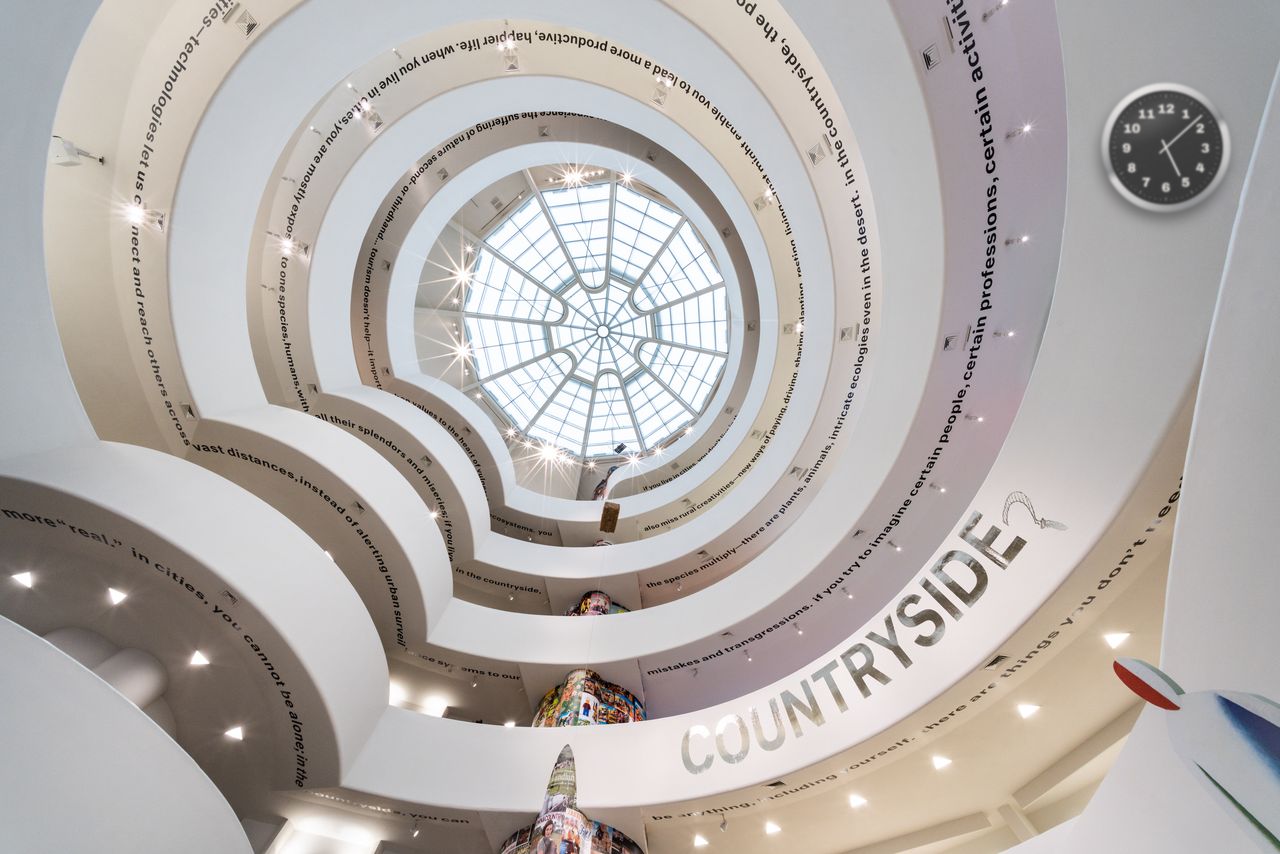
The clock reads **5:08**
